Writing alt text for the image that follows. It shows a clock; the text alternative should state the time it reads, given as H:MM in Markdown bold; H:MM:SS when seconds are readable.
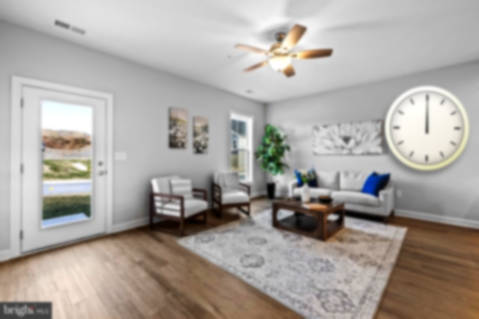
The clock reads **12:00**
